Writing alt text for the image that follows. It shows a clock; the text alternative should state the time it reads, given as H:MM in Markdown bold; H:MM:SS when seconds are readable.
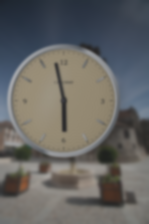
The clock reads **5:58**
